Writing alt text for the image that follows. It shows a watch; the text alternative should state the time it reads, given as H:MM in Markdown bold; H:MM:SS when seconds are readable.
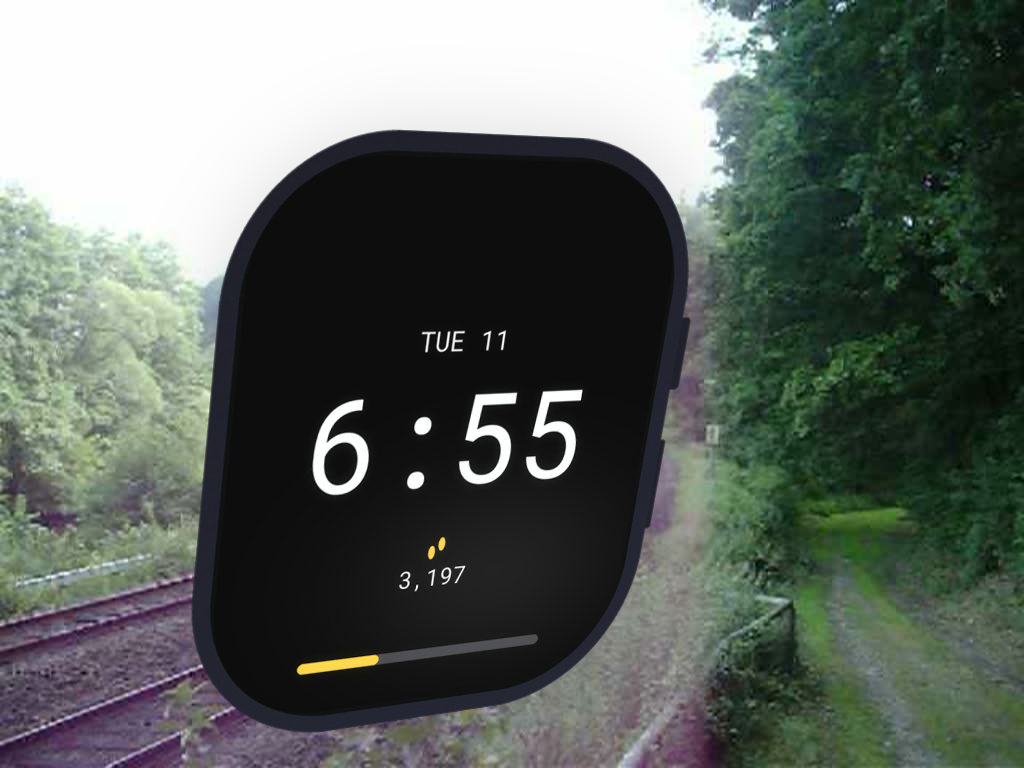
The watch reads **6:55**
